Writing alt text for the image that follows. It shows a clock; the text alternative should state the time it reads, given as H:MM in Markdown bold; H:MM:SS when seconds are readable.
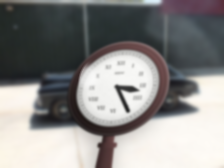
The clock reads **3:25**
